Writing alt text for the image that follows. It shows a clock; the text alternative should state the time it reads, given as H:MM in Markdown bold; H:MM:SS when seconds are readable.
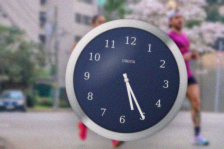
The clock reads **5:25**
